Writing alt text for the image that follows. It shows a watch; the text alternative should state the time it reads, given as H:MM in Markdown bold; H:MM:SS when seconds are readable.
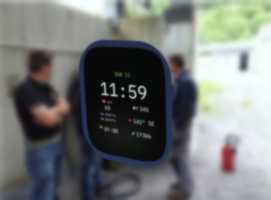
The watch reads **11:59**
